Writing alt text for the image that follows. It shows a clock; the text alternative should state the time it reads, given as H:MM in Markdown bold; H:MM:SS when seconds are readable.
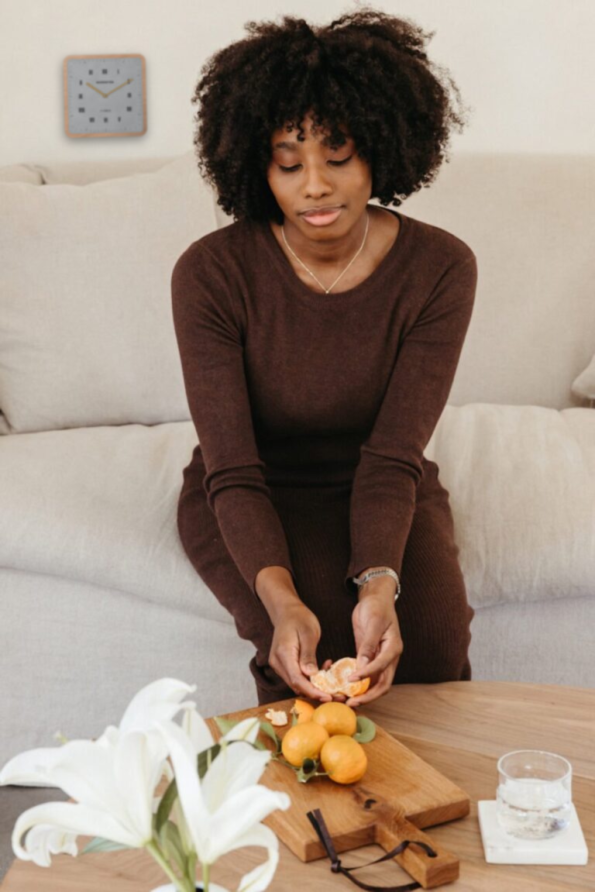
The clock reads **10:10**
